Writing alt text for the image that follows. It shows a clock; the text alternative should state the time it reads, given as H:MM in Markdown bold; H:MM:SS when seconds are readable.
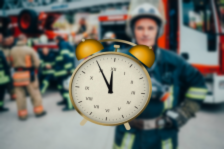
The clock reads **11:55**
